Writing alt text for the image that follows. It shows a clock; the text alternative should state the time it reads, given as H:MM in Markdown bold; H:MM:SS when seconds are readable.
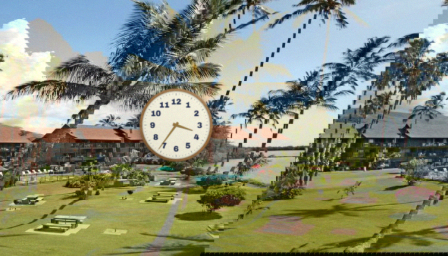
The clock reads **3:36**
